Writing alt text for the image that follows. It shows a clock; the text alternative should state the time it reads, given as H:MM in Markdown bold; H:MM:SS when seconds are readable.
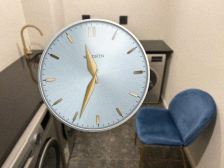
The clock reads **11:34**
